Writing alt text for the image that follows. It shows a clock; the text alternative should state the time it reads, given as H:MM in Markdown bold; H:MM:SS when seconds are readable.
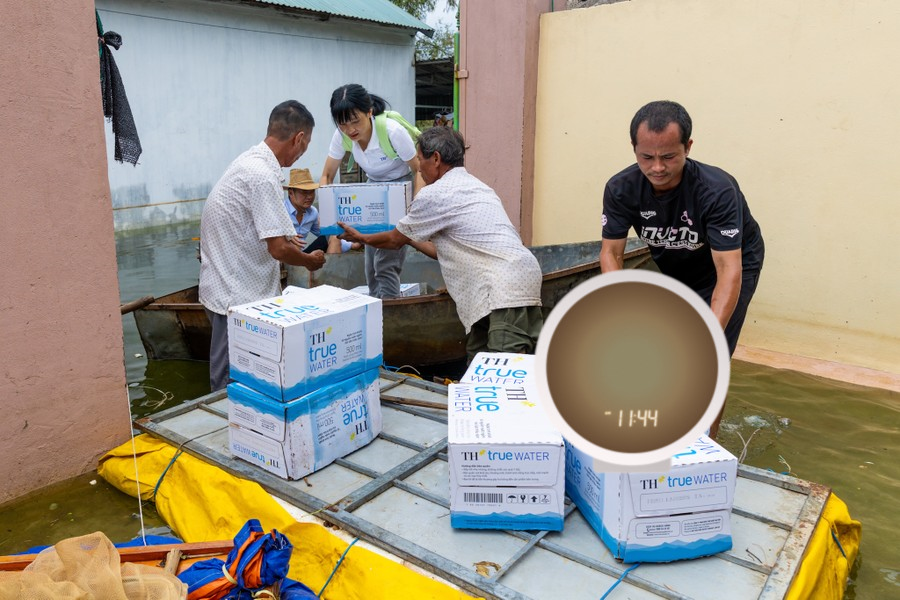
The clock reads **11:44**
